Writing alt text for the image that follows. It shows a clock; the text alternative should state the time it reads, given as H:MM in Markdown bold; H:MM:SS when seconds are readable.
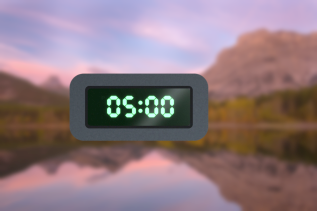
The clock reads **5:00**
